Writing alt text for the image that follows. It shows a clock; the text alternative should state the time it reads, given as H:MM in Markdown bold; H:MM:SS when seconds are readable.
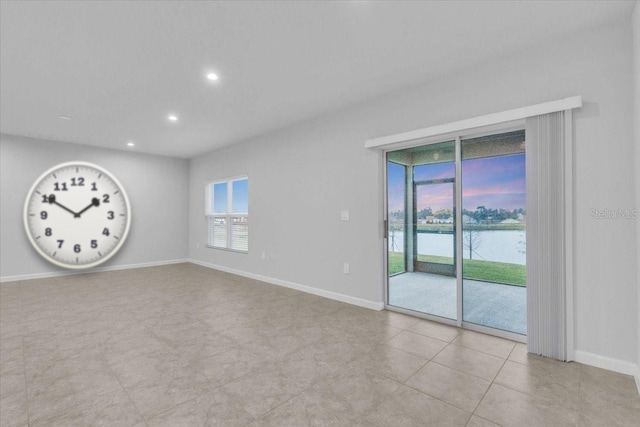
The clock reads **1:50**
